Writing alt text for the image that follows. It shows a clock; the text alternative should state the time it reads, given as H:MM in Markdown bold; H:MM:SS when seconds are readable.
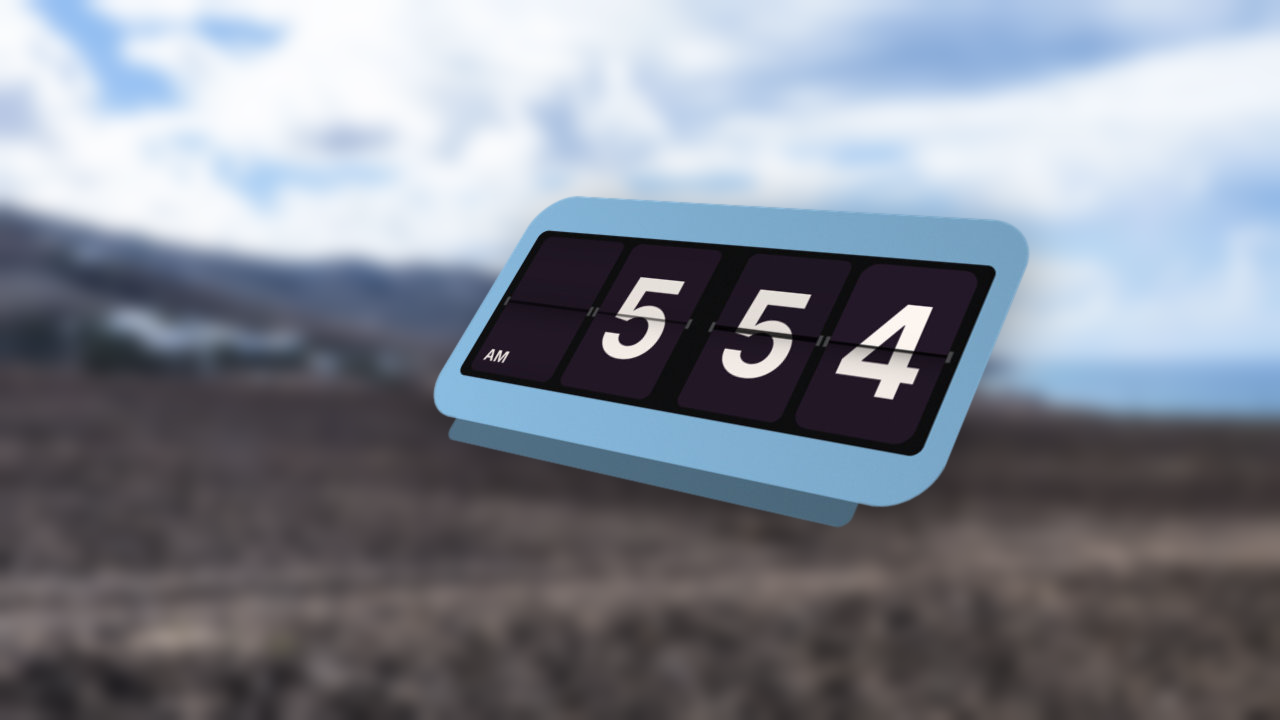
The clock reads **5:54**
